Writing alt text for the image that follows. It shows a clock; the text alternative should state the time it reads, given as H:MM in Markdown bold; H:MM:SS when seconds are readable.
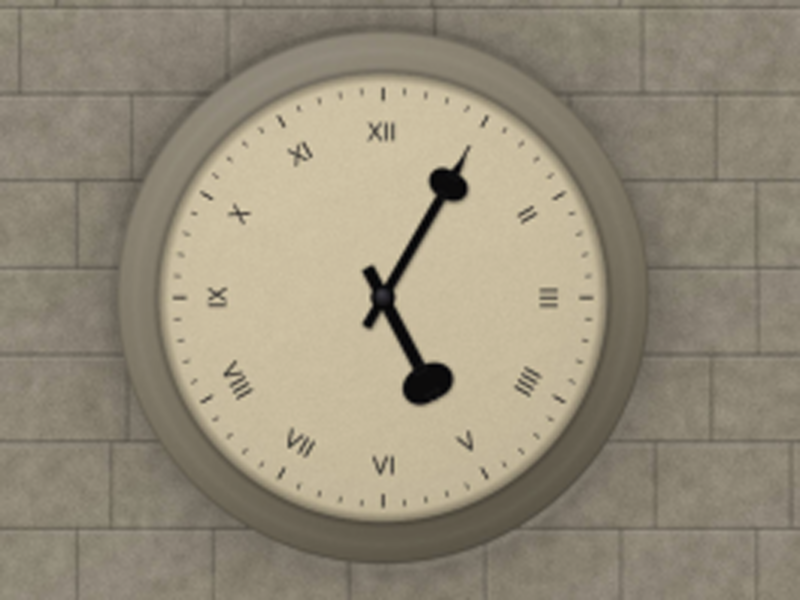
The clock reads **5:05**
